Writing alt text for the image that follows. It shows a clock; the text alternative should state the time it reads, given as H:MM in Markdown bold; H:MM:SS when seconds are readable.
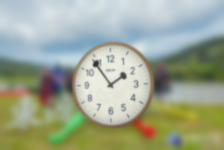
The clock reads **1:54**
